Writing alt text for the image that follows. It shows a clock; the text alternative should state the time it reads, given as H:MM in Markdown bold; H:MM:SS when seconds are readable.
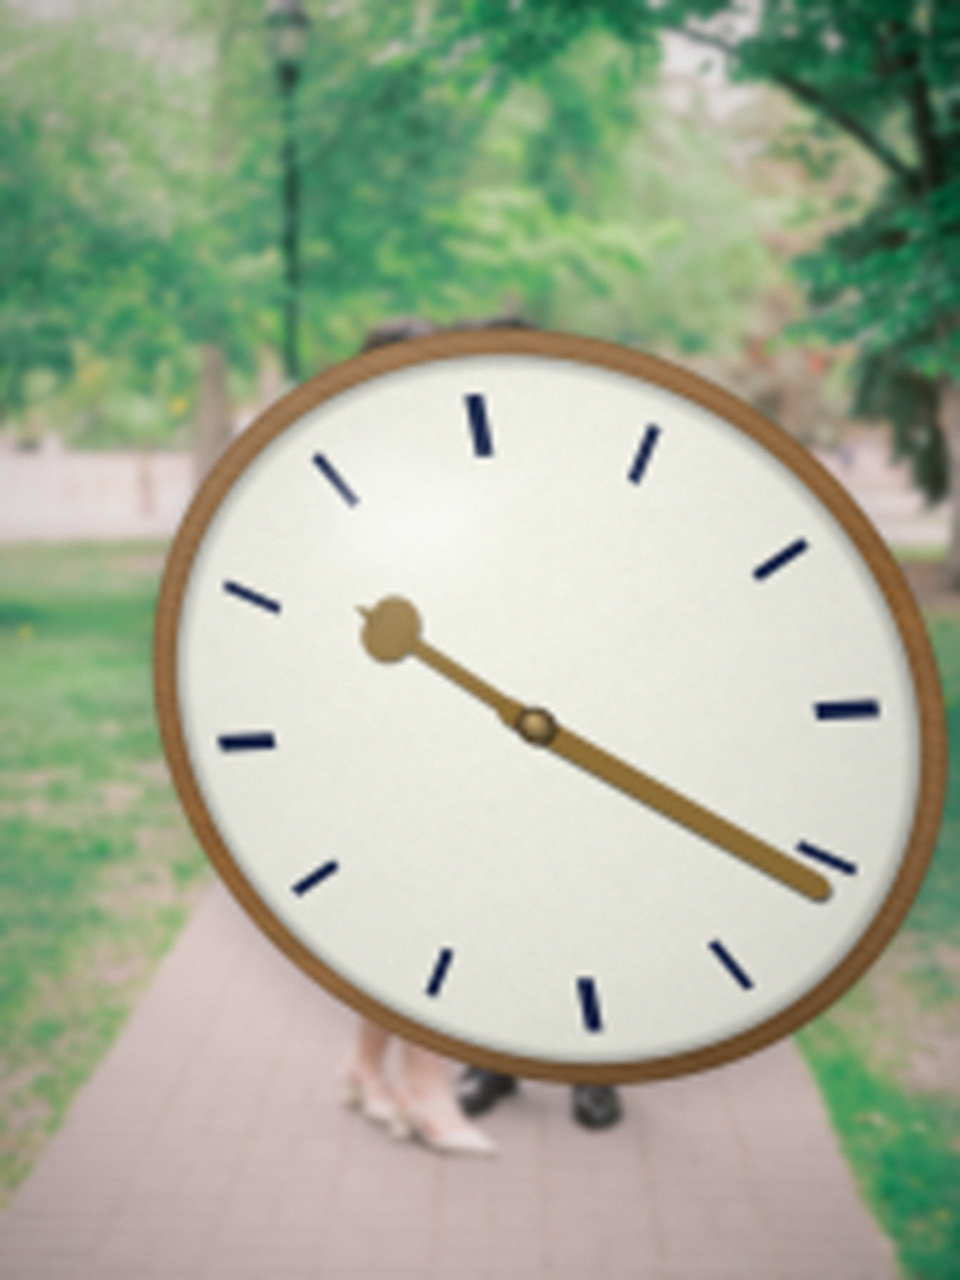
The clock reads **10:21**
